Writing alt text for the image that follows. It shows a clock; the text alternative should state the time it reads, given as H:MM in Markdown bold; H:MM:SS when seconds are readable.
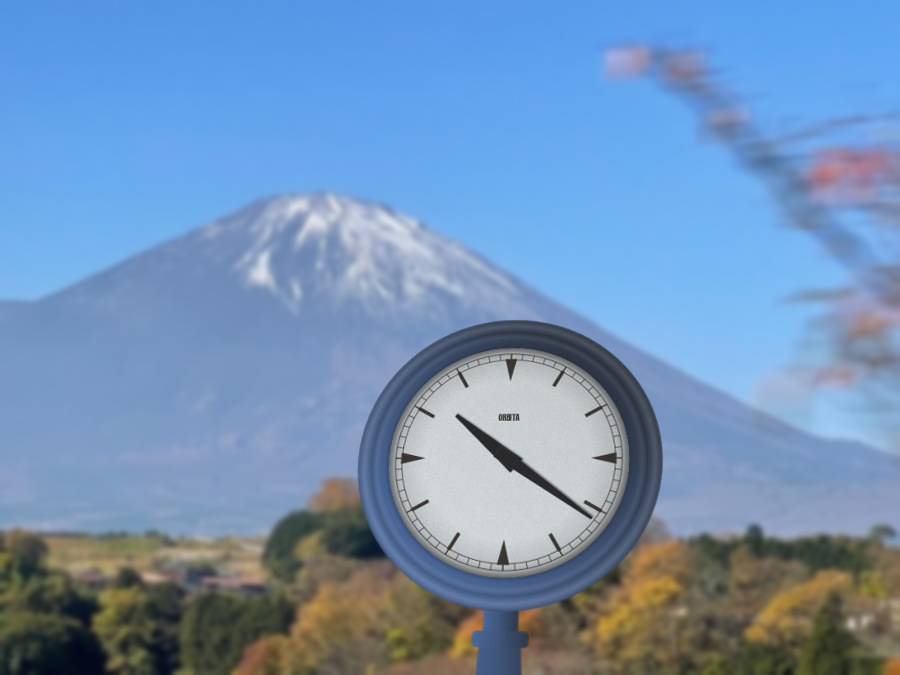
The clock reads **10:21**
